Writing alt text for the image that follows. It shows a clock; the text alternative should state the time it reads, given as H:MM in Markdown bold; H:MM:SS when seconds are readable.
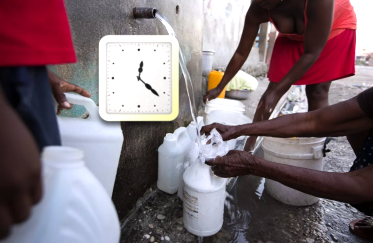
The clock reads **12:22**
